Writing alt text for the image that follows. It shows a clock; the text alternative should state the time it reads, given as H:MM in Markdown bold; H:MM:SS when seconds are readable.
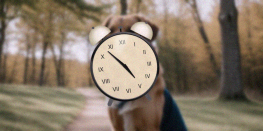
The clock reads **4:53**
